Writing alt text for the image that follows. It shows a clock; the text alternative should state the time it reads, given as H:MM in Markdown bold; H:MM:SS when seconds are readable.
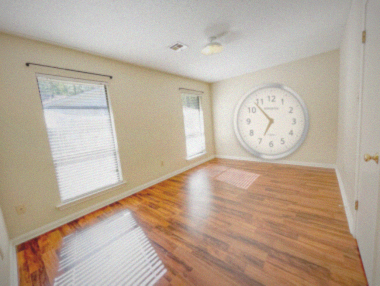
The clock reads **6:53**
